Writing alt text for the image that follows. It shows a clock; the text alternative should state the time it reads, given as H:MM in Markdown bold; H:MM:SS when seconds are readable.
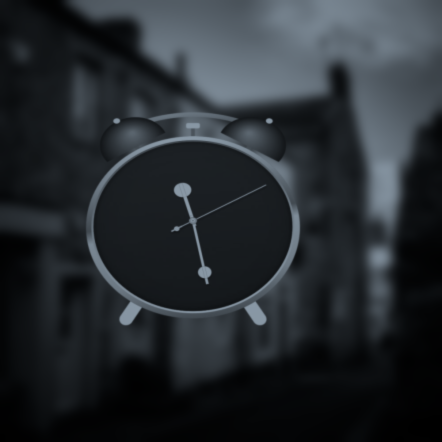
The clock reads **11:28:10**
